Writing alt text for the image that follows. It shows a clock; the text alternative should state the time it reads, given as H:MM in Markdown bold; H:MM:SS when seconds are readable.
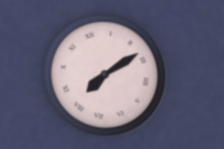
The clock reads **8:13**
